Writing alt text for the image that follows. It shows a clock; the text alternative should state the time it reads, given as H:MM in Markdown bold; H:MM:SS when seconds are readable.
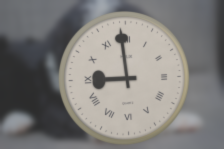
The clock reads **8:59**
